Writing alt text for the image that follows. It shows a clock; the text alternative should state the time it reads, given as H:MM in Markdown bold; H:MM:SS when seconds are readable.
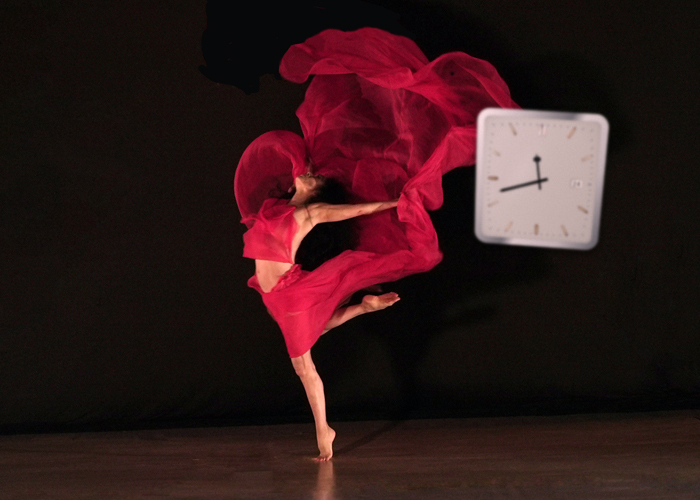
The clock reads **11:42**
